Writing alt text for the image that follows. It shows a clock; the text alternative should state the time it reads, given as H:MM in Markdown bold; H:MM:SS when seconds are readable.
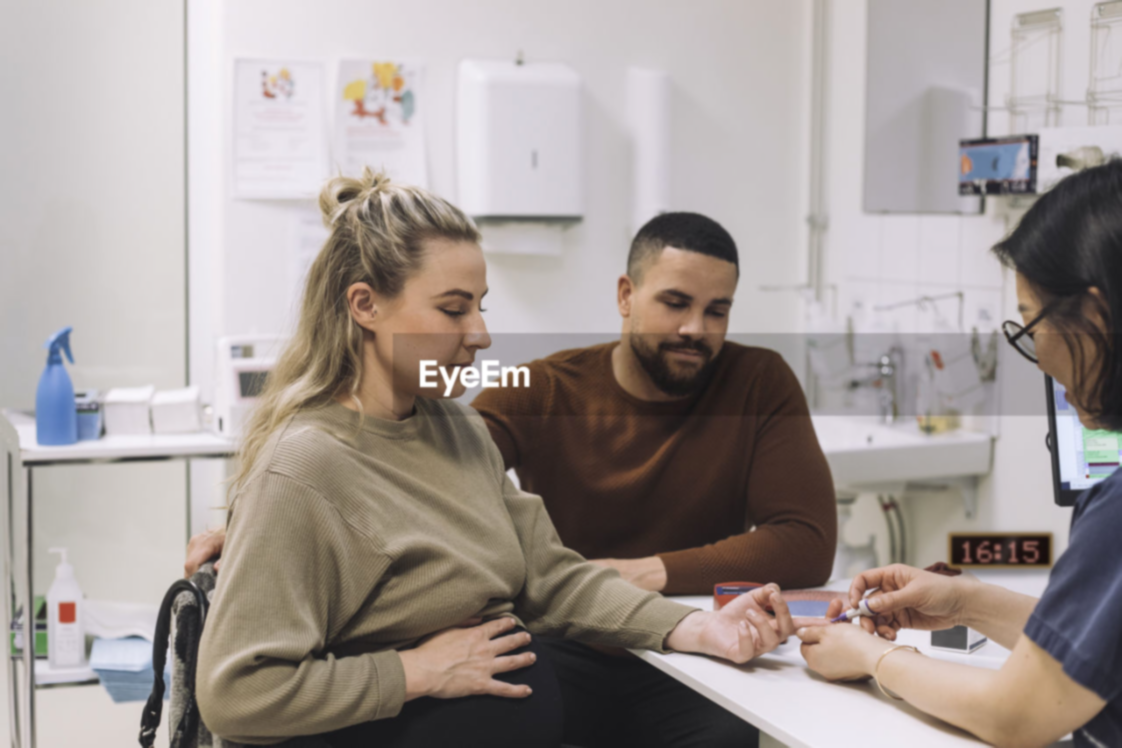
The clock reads **16:15**
